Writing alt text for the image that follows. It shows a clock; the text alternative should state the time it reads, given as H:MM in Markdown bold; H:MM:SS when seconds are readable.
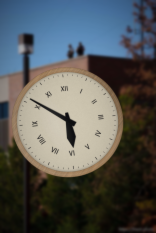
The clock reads **5:51**
